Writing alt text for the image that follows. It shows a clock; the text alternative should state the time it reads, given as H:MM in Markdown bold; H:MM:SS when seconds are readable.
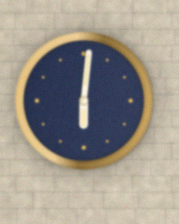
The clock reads **6:01**
